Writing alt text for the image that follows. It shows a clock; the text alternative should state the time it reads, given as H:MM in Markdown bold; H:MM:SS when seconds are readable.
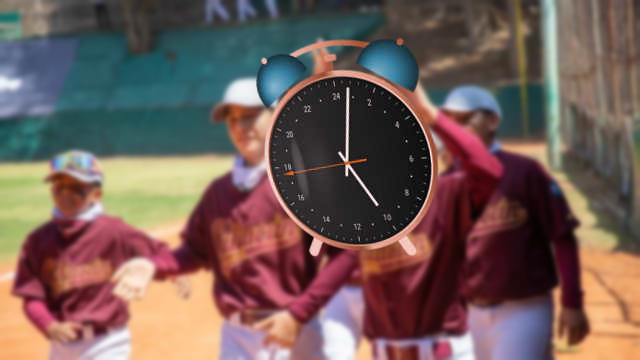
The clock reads **10:01:44**
